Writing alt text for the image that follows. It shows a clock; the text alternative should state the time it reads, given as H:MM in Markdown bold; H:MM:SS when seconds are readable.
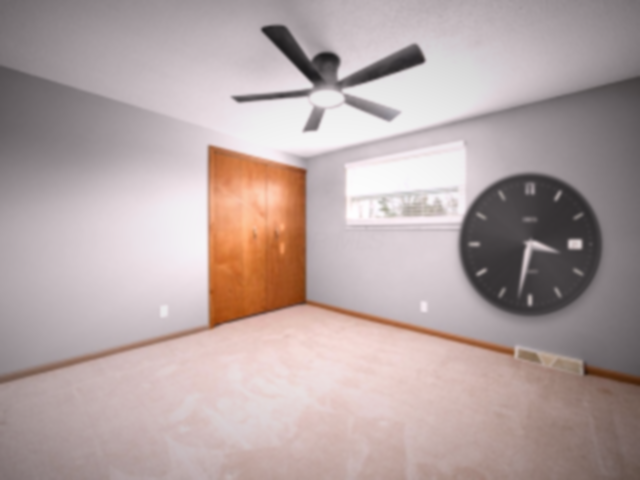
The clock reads **3:32**
